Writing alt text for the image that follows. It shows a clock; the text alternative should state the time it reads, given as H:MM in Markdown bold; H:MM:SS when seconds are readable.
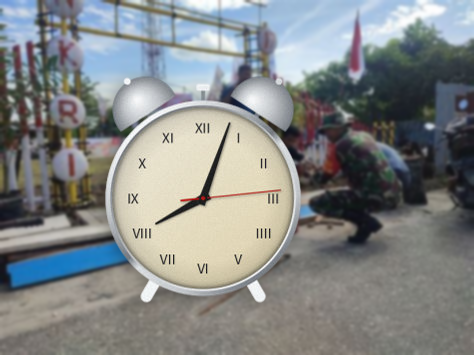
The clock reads **8:03:14**
